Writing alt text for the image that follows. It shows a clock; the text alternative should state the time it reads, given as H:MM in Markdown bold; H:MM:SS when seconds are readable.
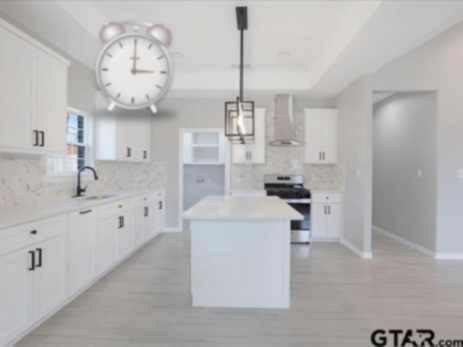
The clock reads **3:00**
